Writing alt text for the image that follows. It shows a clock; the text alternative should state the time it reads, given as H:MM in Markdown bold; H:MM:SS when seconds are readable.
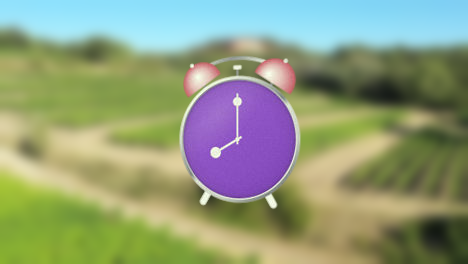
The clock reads **8:00**
